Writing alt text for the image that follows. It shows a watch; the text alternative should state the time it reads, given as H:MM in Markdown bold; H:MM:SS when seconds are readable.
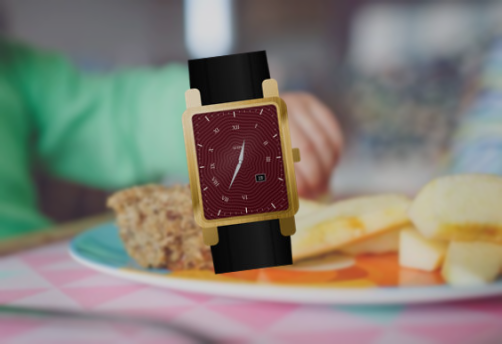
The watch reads **12:35**
